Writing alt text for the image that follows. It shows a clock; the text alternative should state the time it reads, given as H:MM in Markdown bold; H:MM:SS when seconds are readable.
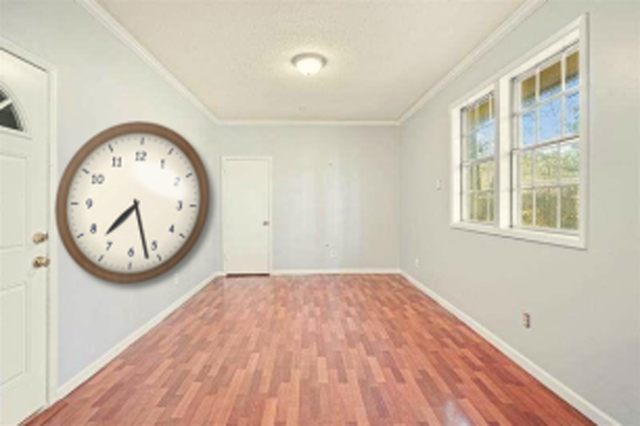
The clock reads **7:27**
